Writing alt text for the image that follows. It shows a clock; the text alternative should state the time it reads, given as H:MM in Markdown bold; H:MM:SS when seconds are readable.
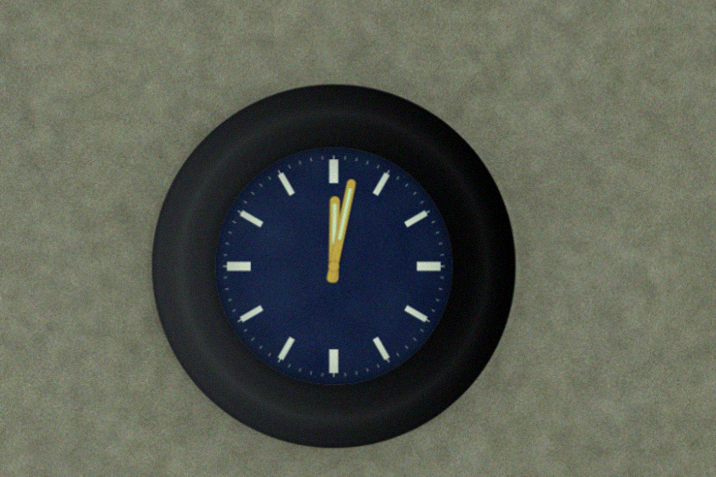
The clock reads **12:02**
